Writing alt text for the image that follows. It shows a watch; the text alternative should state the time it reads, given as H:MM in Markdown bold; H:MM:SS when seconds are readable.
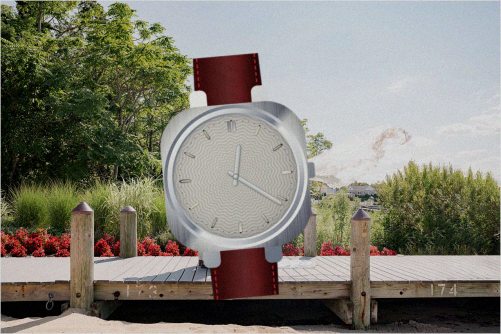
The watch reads **12:21**
